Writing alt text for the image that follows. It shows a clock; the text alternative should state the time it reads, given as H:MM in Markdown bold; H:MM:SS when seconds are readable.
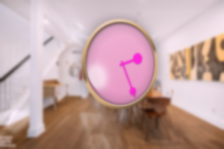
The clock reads **2:26**
